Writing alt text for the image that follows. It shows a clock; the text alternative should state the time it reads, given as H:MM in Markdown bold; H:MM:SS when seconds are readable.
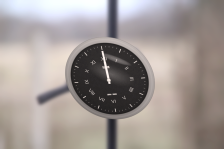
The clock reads **12:00**
